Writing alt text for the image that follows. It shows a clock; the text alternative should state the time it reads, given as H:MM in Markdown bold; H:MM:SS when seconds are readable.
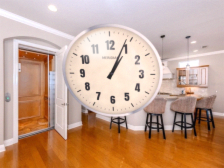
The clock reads **1:04**
